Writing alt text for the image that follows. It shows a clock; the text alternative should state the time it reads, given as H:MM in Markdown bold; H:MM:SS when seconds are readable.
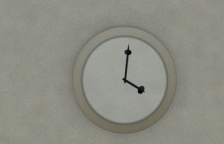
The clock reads **4:01**
